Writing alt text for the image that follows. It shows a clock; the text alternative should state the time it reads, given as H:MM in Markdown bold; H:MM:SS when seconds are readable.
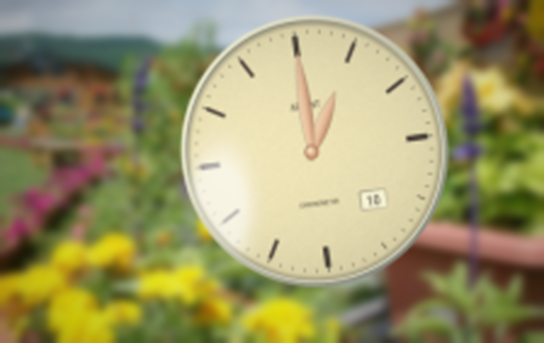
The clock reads **1:00**
